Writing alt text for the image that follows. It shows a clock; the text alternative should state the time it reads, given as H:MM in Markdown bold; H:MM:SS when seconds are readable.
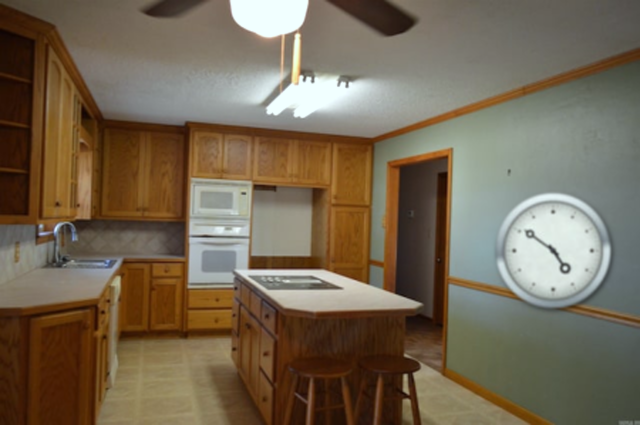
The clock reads **4:51**
